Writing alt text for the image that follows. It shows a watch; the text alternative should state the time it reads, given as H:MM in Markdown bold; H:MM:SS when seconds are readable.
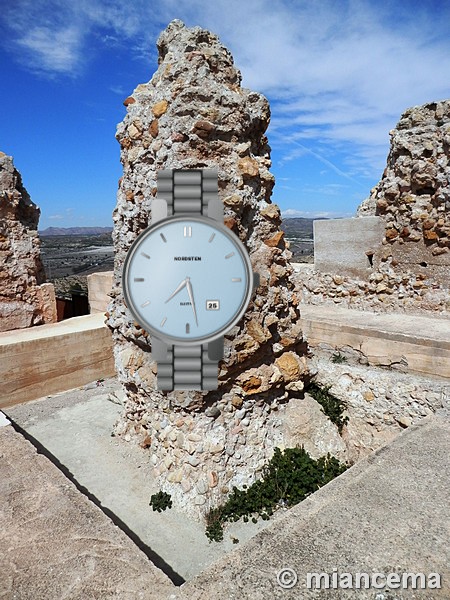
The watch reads **7:28**
